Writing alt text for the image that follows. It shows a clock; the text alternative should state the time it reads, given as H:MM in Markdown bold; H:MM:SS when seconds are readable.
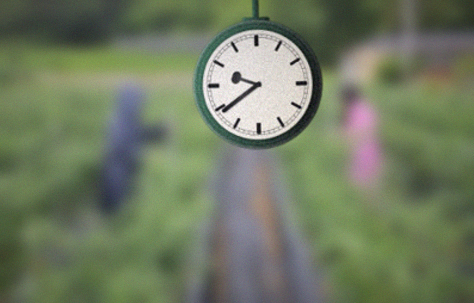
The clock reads **9:39**
